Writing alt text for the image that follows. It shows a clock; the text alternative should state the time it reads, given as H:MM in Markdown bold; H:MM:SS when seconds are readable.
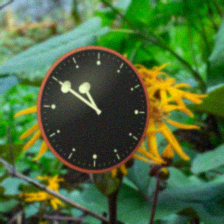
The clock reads **10:50**
